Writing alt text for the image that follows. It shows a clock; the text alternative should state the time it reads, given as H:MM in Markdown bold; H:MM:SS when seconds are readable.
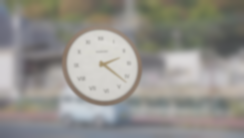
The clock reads **2:22**
